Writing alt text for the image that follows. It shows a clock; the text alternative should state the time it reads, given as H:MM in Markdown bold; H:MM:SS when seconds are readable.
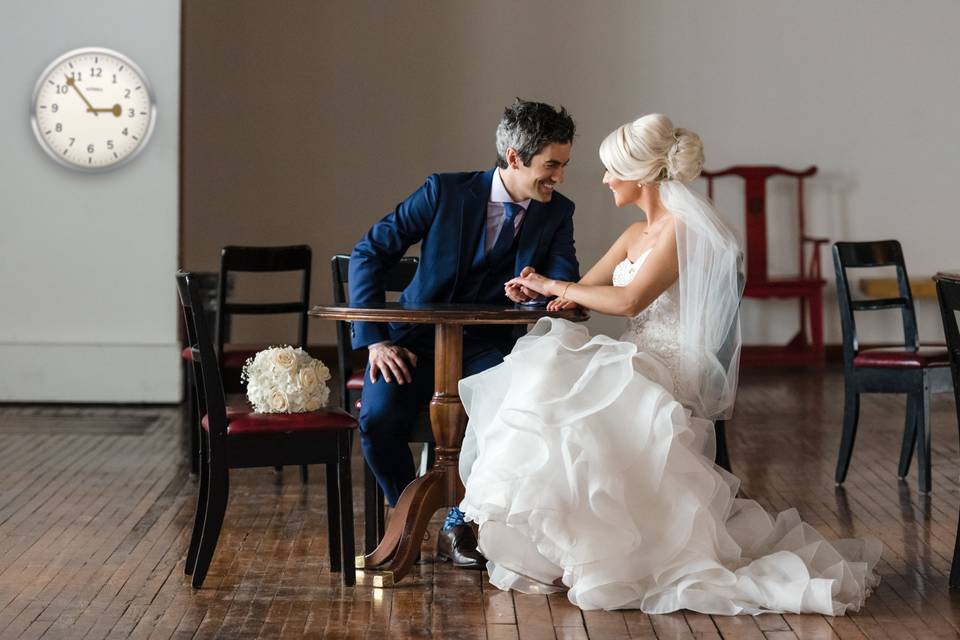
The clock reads **2:53**
